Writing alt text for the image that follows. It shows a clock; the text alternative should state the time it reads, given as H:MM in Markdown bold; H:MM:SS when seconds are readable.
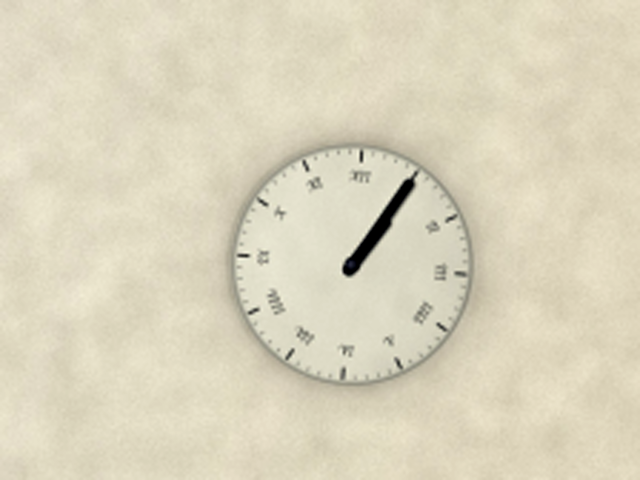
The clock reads **1:05**
